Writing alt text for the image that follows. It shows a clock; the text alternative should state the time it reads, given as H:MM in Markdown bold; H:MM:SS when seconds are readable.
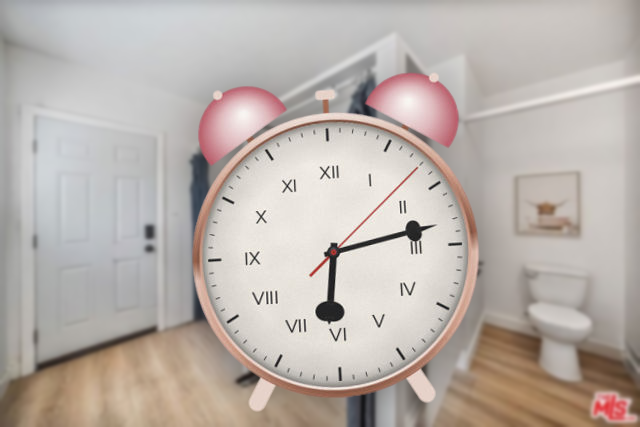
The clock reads **6:13:08**
